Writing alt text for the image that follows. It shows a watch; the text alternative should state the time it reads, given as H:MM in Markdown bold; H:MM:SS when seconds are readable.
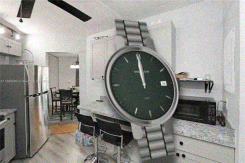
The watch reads **12:00**
